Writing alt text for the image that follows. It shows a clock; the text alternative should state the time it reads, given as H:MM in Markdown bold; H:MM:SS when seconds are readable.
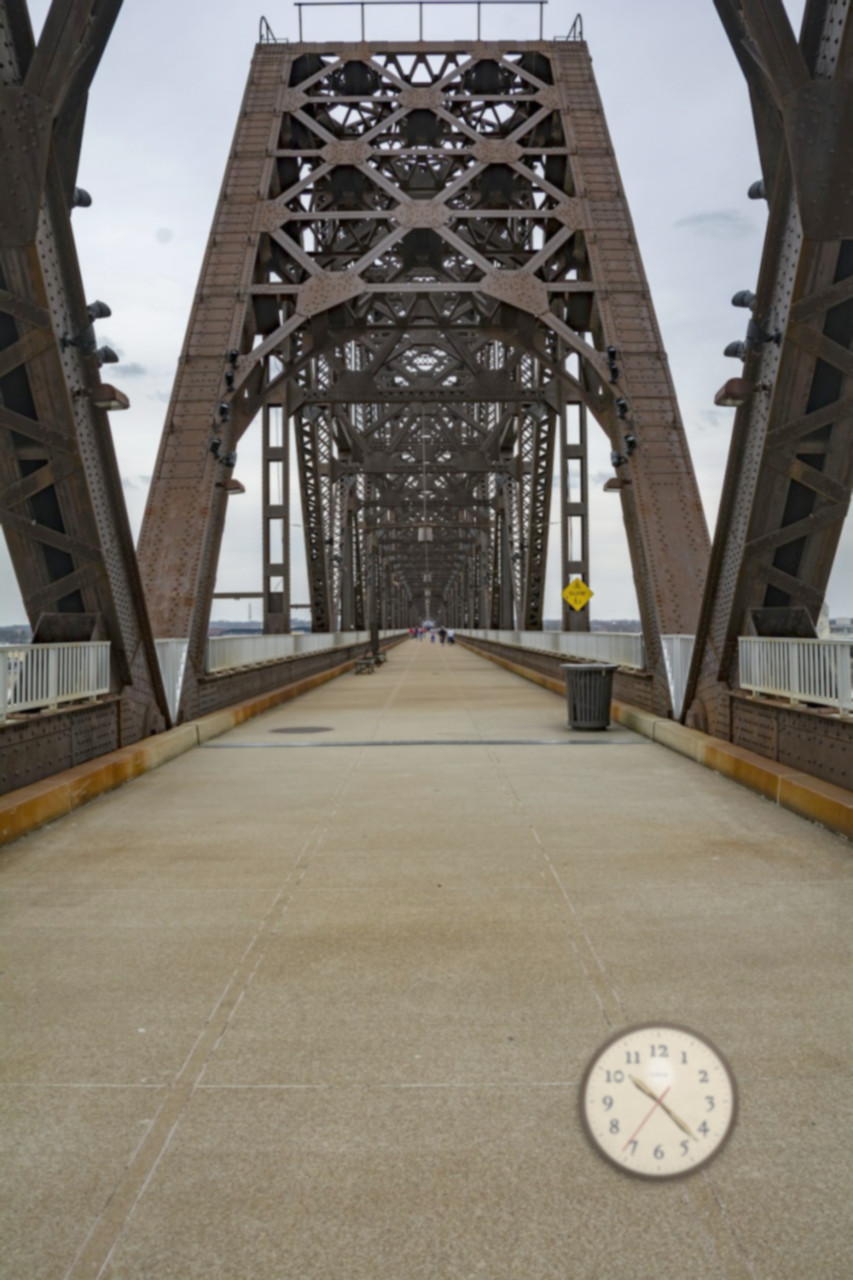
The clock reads **10:22:36**
